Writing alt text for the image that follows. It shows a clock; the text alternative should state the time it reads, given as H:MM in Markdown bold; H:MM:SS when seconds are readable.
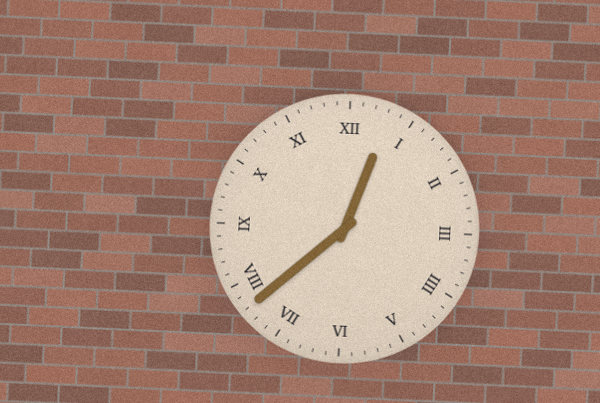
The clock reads **12:38**
